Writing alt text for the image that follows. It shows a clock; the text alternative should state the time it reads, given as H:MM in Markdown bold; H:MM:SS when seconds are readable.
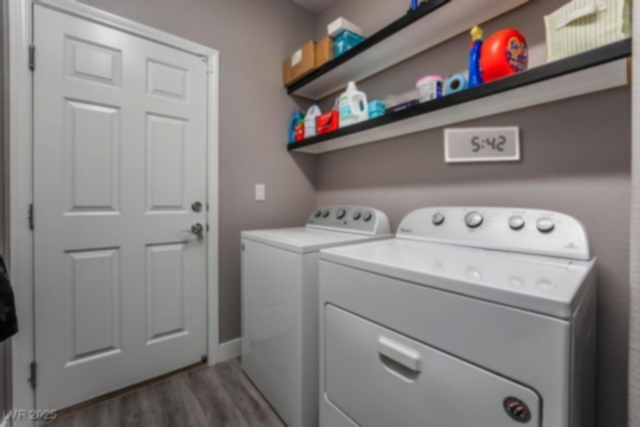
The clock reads **5:42**
